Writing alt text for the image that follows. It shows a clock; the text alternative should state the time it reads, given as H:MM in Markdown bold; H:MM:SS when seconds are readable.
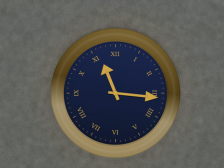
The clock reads **11:16**
